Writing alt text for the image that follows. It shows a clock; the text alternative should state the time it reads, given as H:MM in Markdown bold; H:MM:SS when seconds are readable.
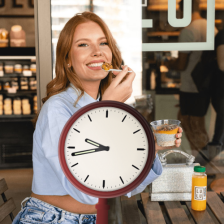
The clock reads **9:43**
